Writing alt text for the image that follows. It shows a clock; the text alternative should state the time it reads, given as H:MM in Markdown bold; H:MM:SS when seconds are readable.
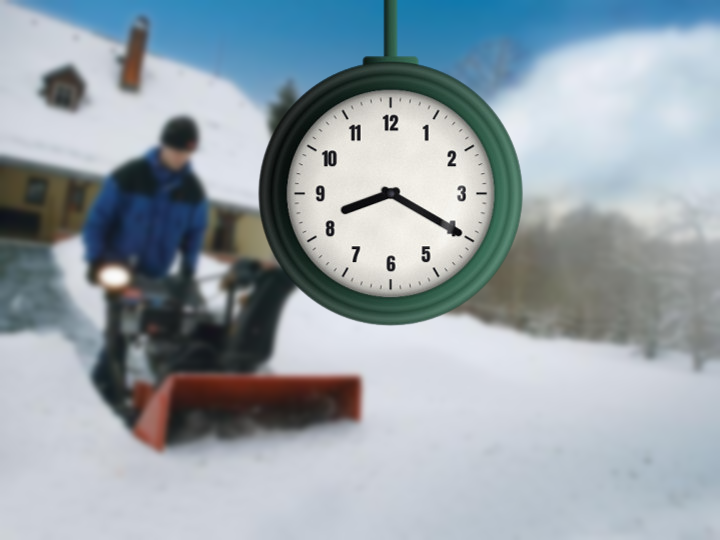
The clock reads **8:20**
